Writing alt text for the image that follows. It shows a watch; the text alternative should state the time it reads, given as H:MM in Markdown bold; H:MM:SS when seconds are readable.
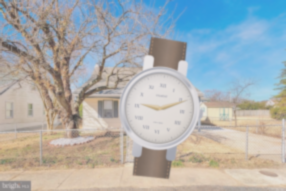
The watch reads **9:11**
